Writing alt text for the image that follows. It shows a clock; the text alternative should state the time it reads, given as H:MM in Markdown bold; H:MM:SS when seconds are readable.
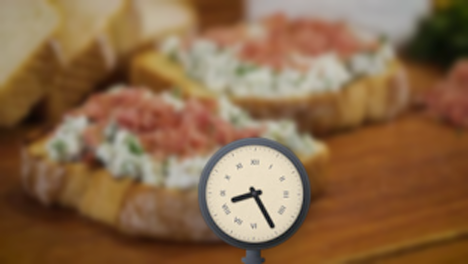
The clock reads **8:25**
